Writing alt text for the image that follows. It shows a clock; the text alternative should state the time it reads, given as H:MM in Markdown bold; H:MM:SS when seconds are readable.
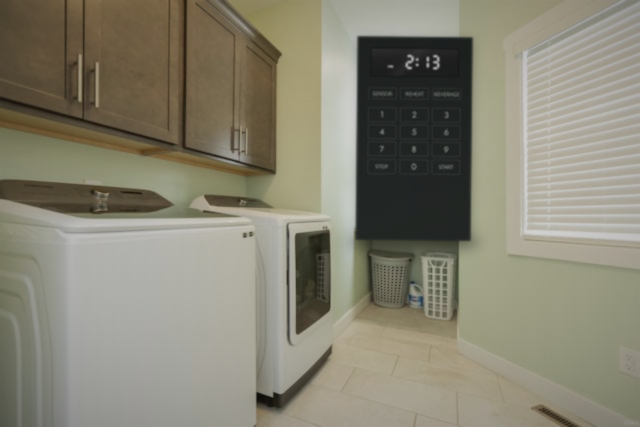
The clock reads **2:13**
